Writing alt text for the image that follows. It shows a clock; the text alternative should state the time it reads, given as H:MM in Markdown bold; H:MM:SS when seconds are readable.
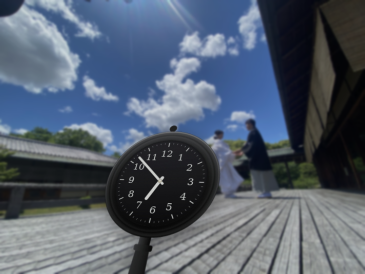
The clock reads **6:52**
